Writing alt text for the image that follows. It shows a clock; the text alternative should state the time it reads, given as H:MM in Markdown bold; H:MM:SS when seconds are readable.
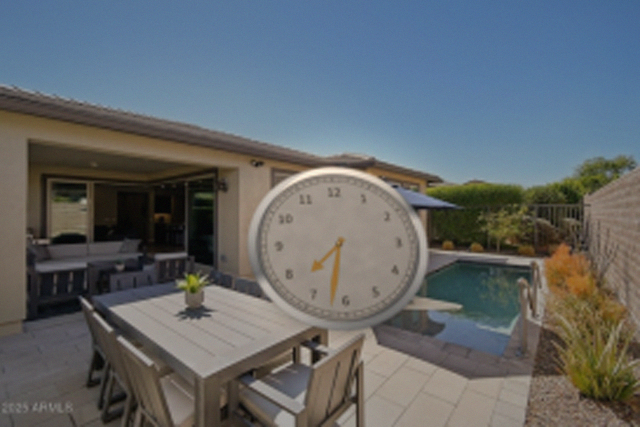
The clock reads **7:32**
